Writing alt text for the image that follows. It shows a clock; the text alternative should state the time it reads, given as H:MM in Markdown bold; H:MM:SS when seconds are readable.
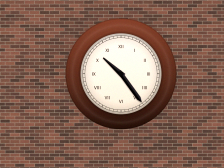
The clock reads **10:24**
